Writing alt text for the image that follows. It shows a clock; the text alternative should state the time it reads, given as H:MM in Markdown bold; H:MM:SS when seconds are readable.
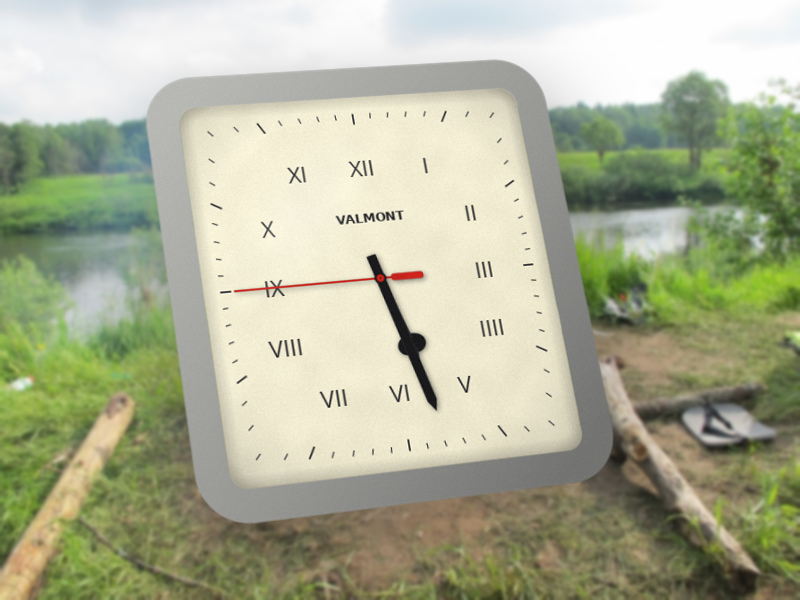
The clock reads **5:27:45**
